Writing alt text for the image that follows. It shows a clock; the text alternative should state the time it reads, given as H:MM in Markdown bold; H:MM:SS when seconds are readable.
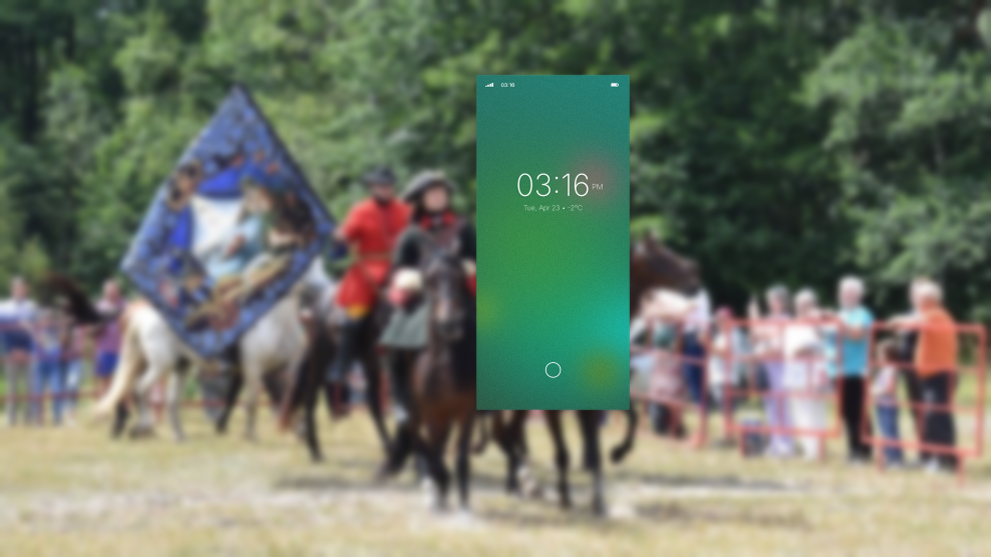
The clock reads **3:16**
